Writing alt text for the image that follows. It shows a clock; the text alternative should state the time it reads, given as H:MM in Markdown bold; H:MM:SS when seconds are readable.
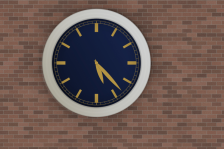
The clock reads **5:23**
